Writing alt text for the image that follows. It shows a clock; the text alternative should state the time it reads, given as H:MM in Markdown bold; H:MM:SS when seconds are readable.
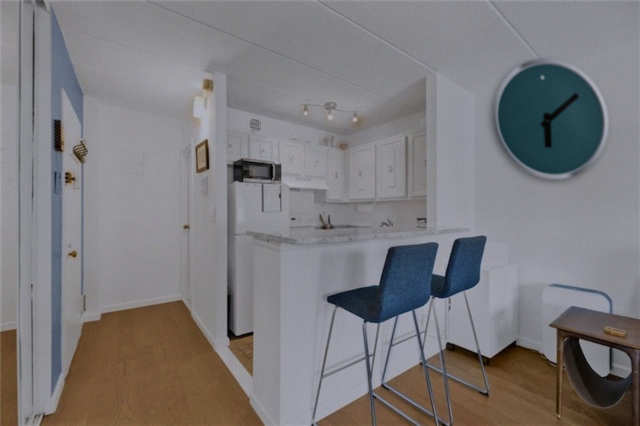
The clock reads **6:09**
